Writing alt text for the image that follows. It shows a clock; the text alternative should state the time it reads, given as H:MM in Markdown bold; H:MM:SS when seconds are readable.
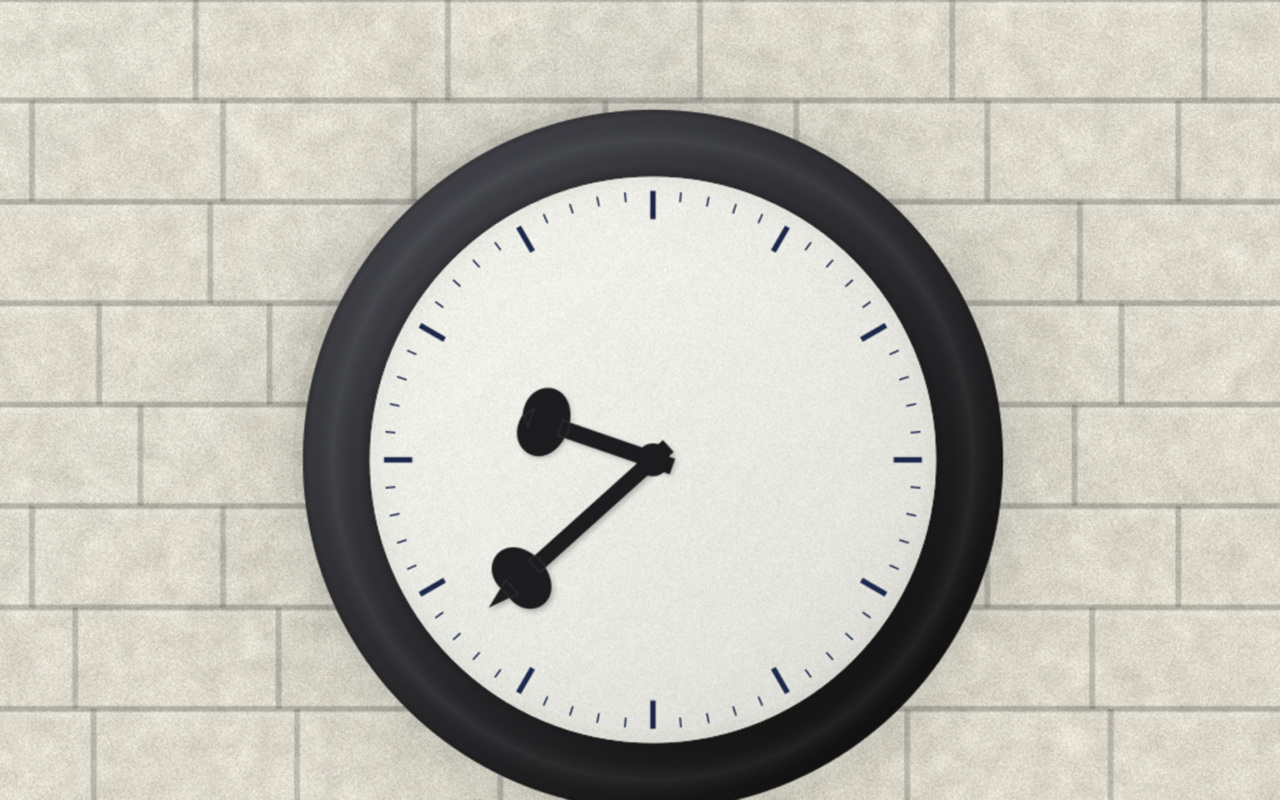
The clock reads **9:38**
